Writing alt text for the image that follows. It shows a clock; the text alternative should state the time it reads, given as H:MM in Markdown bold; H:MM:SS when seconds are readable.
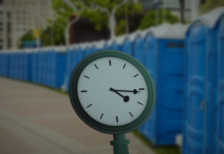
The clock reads **4:16**
